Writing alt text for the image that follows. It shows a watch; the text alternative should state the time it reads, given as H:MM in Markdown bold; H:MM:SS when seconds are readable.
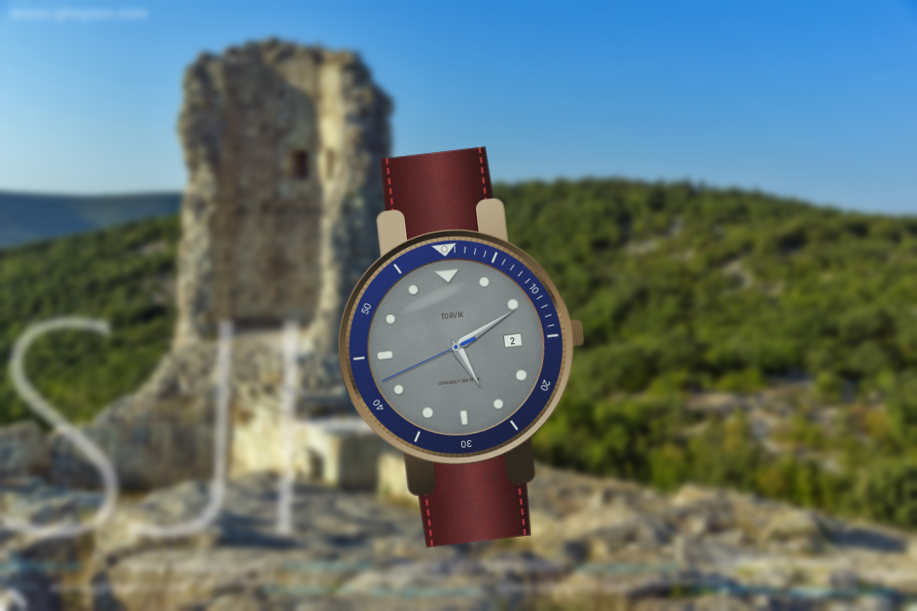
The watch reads **5:10:42**
